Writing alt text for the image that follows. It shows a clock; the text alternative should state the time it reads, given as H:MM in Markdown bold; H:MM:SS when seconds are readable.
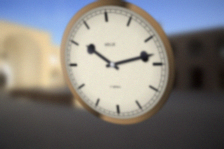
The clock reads **10:13**
